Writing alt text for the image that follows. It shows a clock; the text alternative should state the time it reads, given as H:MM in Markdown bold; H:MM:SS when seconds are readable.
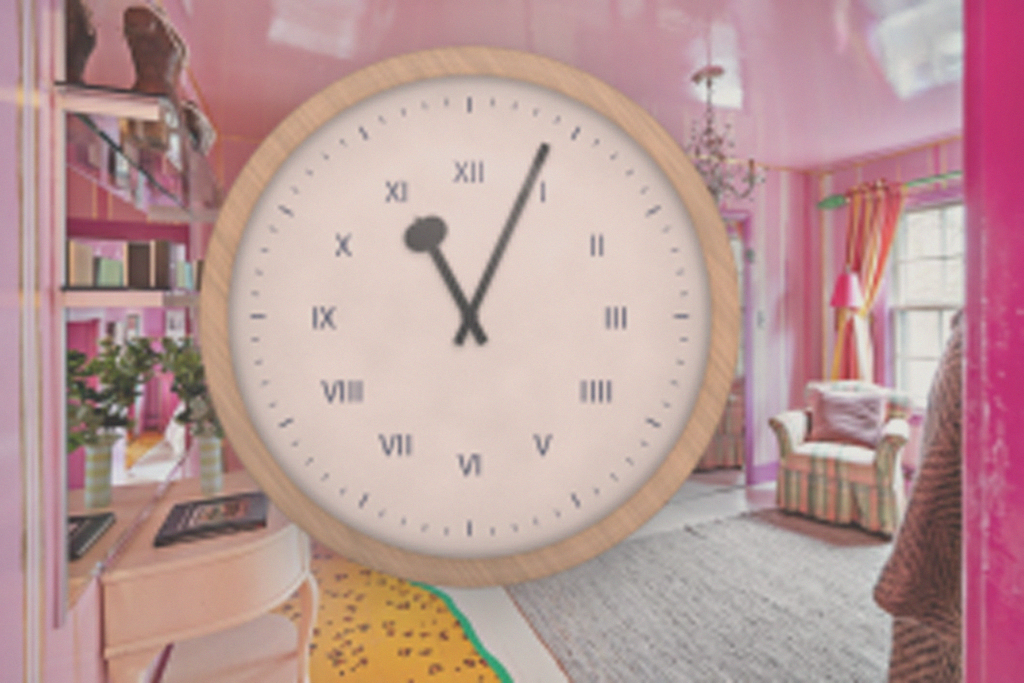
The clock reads **11:04**
